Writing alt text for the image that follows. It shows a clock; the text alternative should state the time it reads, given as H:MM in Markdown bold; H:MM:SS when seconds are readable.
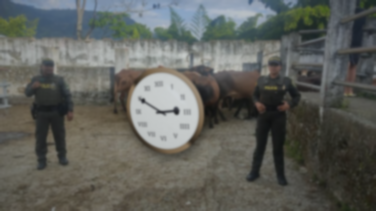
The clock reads **2:50**
